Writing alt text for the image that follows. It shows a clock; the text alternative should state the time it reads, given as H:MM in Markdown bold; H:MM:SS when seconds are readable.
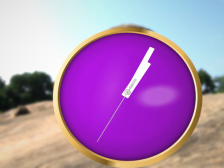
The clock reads **1:04:35**
